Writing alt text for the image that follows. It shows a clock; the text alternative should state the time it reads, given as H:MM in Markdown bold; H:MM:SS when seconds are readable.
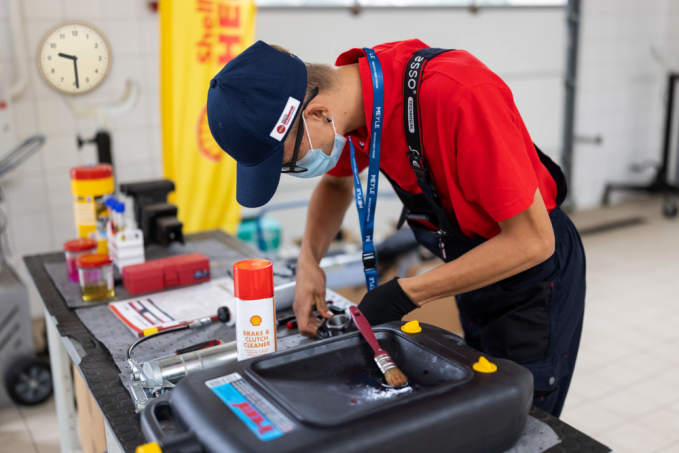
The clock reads **9:29**
